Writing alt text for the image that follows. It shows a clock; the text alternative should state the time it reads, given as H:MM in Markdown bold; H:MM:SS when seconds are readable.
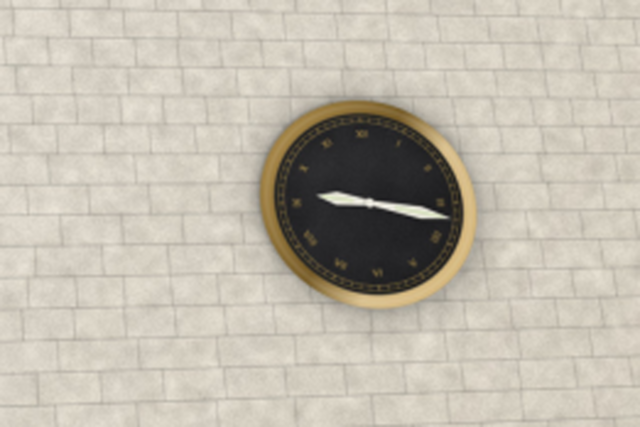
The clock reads **9:17**
